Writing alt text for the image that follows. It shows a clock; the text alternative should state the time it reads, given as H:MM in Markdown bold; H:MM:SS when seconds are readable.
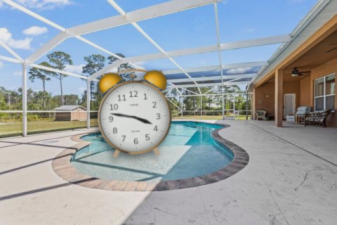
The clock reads **3:47**
